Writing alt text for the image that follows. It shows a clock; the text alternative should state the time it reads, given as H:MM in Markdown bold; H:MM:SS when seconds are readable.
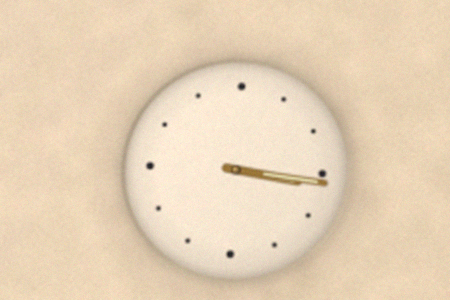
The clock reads **3:16**
